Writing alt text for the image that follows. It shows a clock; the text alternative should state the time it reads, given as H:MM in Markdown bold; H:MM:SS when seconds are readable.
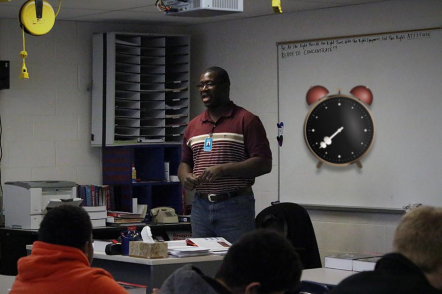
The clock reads **7:38**
